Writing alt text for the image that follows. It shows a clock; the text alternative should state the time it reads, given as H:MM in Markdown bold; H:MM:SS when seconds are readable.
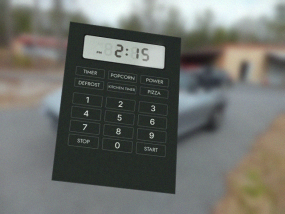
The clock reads **2:15**
